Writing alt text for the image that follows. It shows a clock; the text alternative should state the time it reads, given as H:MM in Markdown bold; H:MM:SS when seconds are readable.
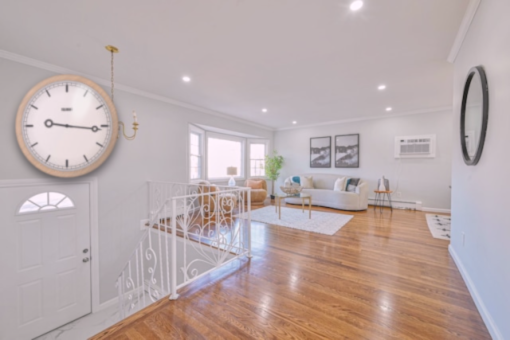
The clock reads **9:16**
